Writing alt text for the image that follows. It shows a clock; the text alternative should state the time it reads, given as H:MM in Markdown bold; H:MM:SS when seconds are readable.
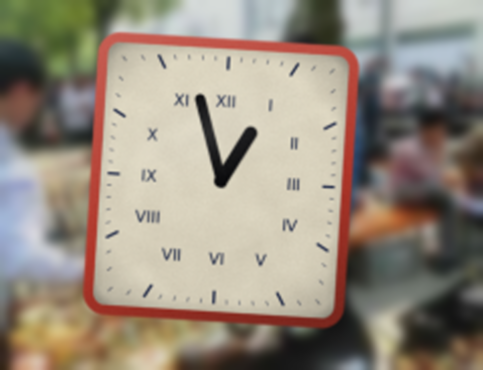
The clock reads **12:57**
